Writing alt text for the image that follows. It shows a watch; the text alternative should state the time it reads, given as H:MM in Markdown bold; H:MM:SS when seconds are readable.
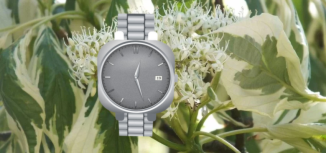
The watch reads **12:27**
